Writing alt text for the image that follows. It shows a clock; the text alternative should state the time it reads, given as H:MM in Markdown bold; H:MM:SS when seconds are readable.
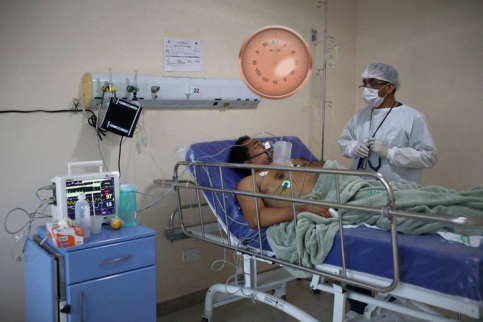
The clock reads **12:00**
